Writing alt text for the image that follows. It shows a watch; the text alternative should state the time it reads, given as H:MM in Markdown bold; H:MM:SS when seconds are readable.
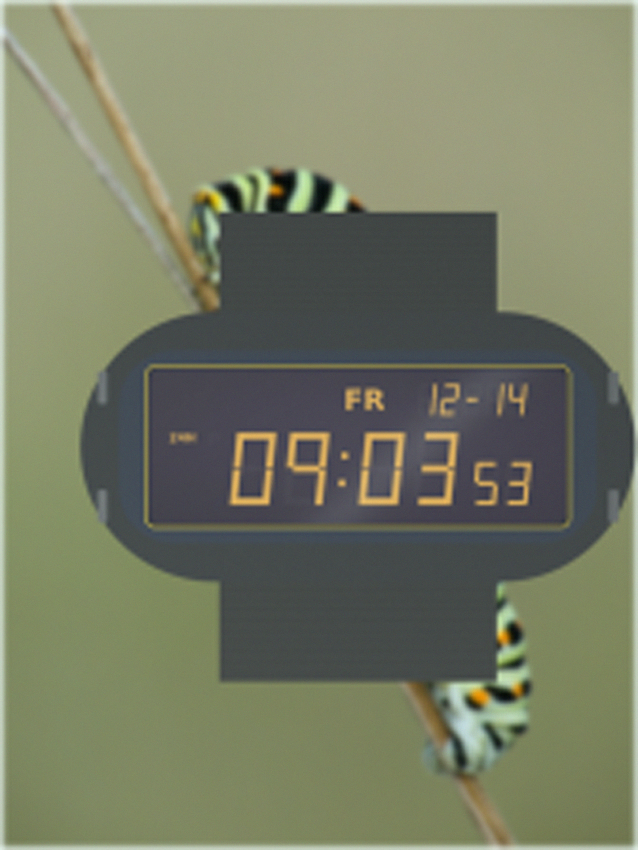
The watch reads **9:03:53**
